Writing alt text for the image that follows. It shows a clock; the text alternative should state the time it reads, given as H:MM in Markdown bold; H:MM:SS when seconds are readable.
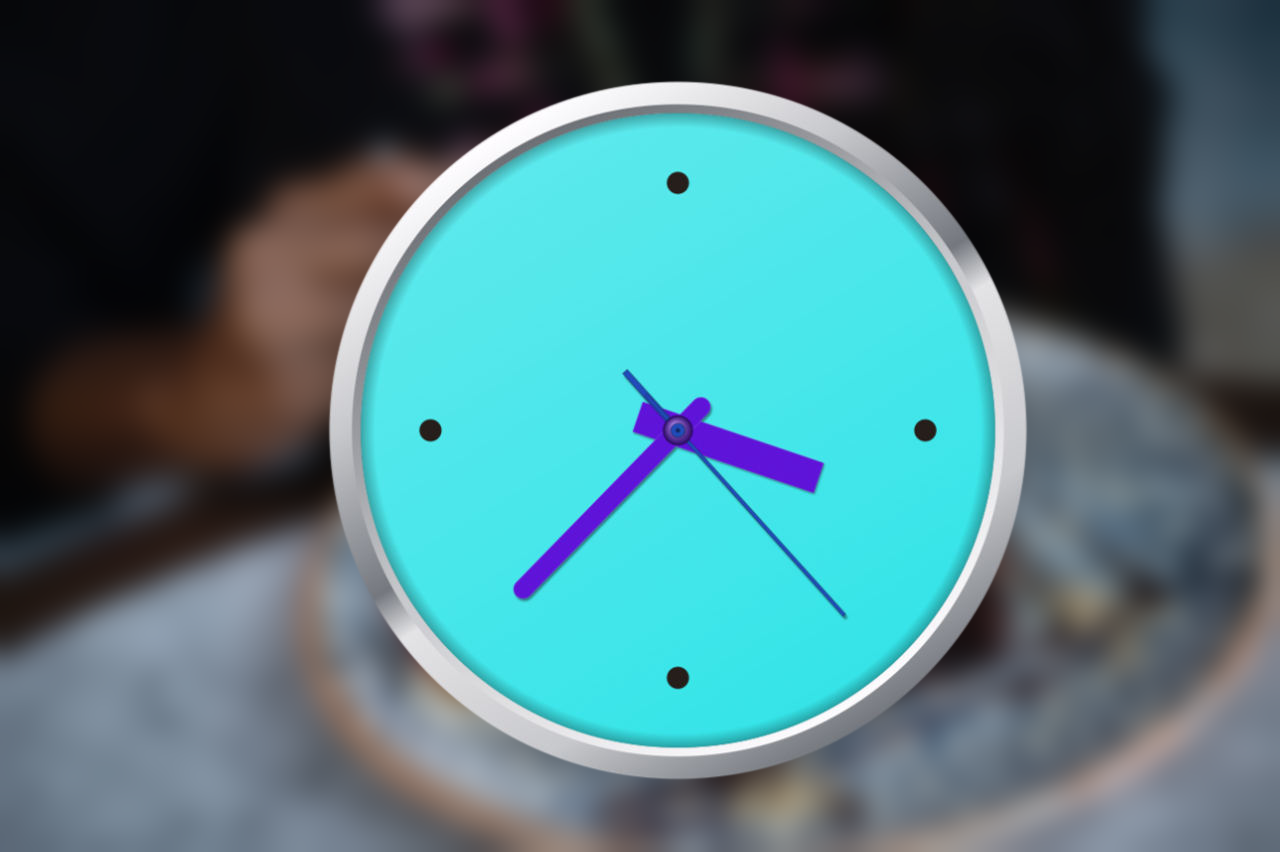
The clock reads **3:37:23**
